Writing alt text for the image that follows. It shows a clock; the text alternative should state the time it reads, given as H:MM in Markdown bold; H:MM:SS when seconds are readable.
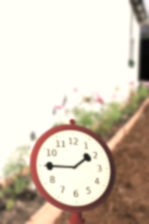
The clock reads **1:45**
